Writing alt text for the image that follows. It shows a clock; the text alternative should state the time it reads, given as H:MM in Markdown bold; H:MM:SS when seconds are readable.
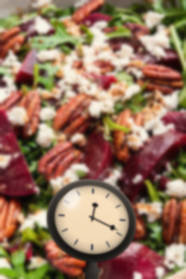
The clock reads **12:19**
